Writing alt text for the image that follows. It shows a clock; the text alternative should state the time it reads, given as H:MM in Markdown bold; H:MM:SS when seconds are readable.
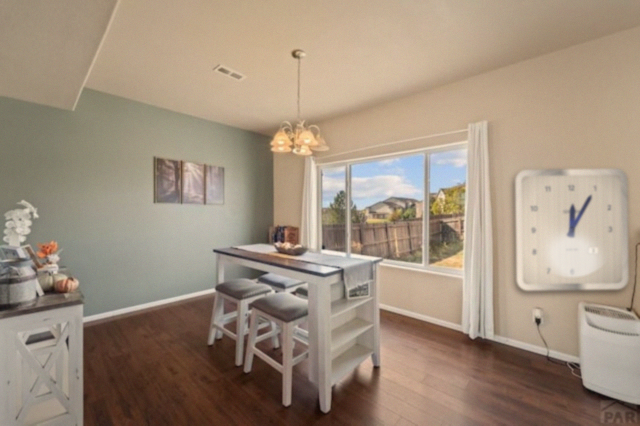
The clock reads **12:05**
